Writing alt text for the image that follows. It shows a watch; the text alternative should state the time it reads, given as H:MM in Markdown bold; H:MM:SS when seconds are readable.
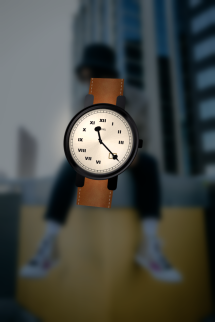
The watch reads **11:22**
